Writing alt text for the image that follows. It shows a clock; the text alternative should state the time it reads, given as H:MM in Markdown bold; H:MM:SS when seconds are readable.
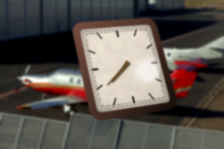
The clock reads **7:39**
